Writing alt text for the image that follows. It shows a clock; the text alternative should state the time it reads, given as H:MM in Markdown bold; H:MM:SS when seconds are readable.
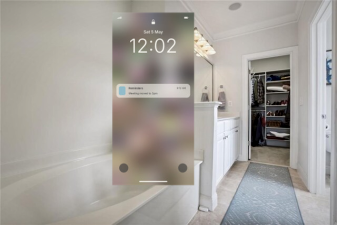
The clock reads **12:02**
